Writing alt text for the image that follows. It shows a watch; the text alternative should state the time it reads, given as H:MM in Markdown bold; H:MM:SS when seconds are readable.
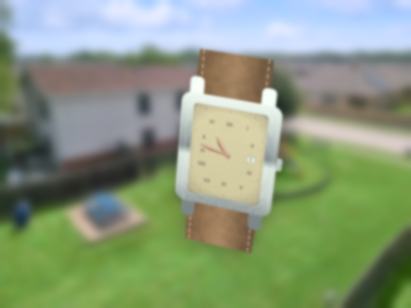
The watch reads **10:47**
